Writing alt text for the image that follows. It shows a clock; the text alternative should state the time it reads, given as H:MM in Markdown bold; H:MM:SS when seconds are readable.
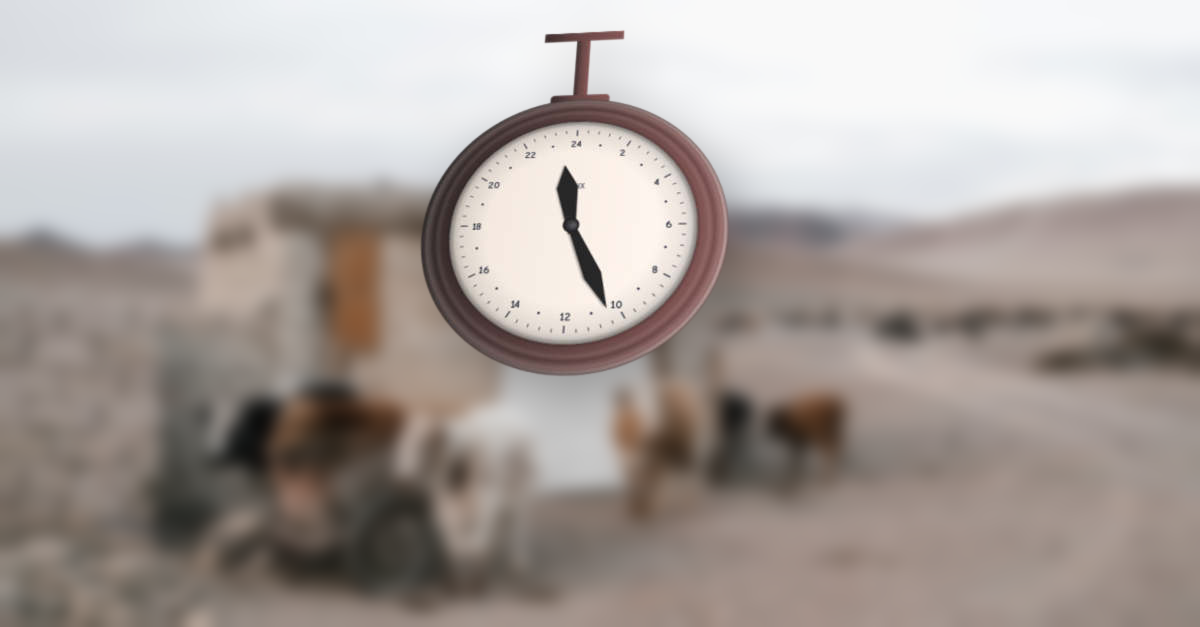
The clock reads **23:26**
